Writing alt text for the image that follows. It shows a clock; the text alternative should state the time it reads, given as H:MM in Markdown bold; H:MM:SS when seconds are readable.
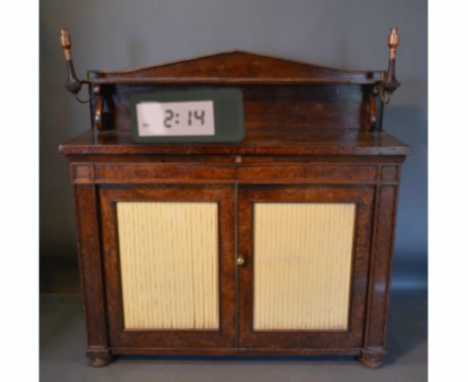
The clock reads **2:14**
